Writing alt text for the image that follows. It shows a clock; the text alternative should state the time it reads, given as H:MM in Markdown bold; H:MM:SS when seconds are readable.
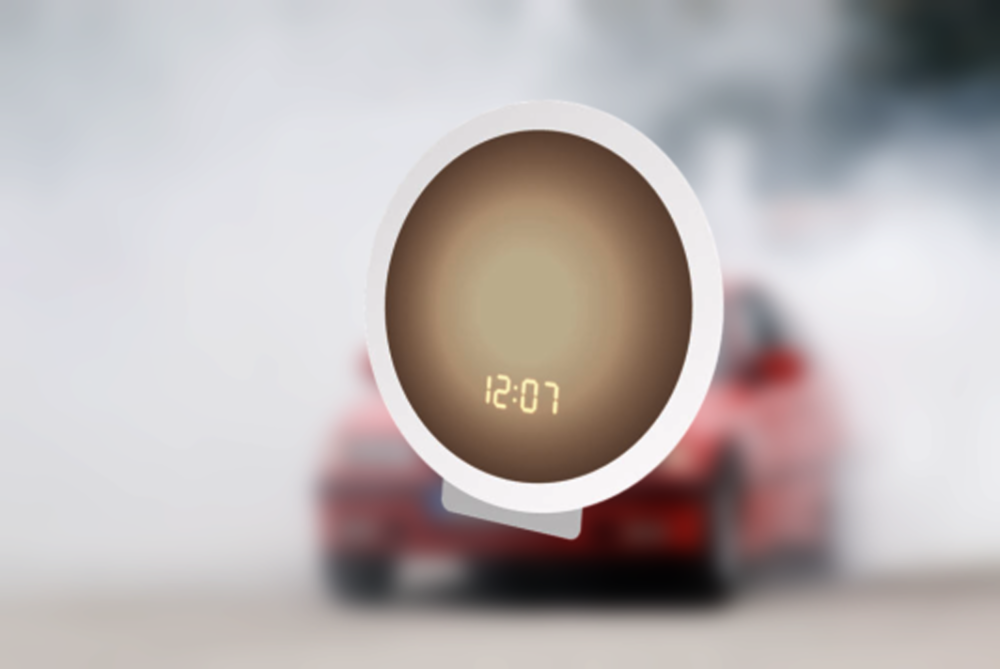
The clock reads **12:07**
